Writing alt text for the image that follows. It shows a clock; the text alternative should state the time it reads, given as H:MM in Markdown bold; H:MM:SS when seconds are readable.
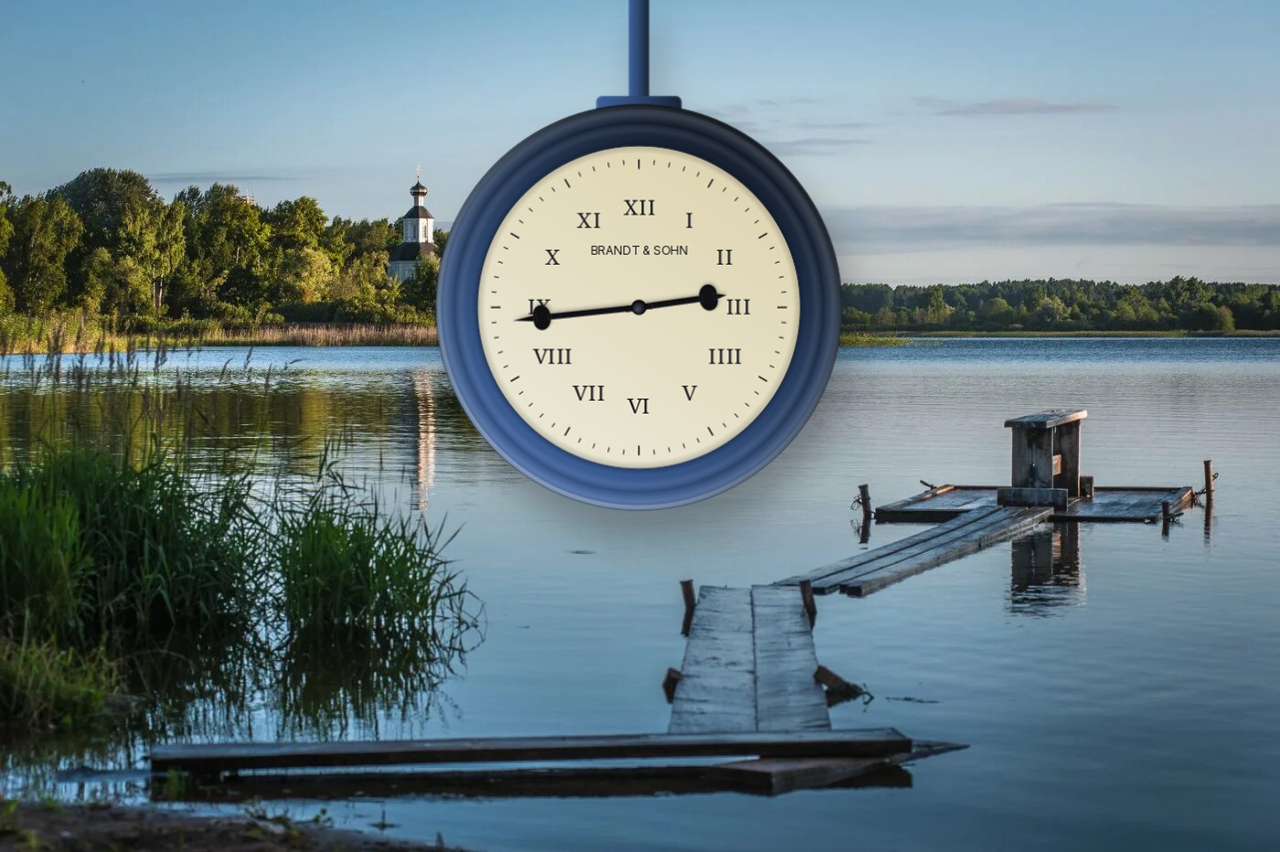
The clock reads **2:44**
